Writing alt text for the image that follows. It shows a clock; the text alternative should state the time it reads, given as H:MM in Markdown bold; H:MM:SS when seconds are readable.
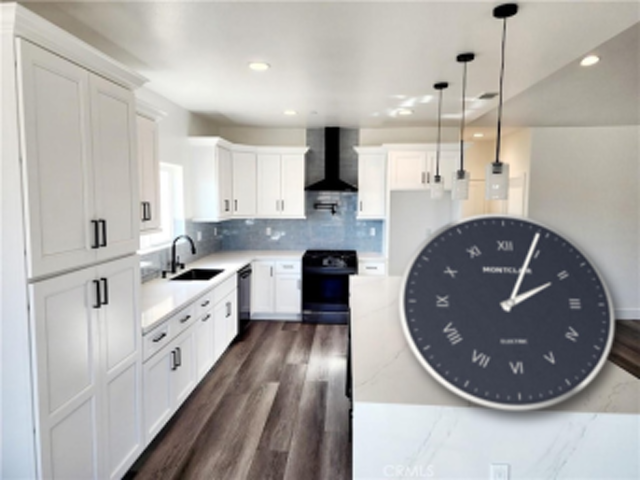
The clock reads **2:04**
